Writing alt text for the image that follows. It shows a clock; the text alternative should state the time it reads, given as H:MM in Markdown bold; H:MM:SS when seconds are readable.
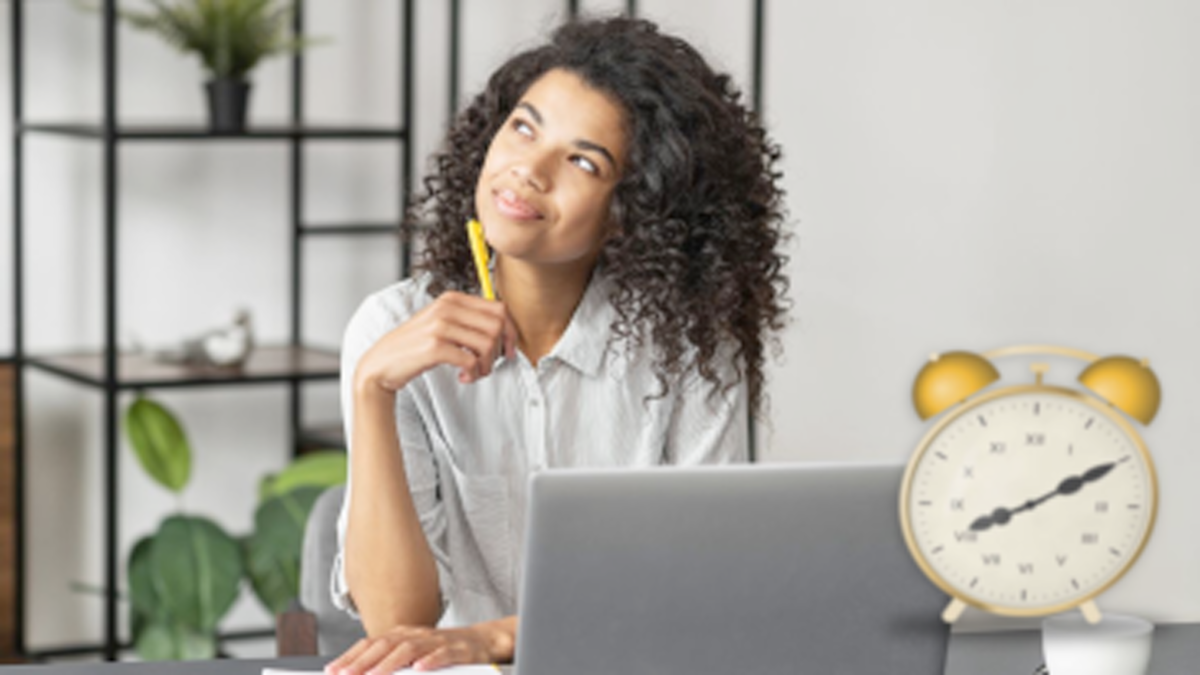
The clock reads **8:10**
